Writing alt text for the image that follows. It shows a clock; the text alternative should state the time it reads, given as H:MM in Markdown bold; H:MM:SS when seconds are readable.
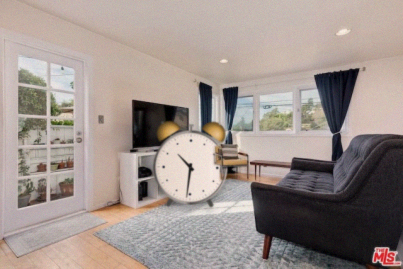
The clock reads **10:31**
